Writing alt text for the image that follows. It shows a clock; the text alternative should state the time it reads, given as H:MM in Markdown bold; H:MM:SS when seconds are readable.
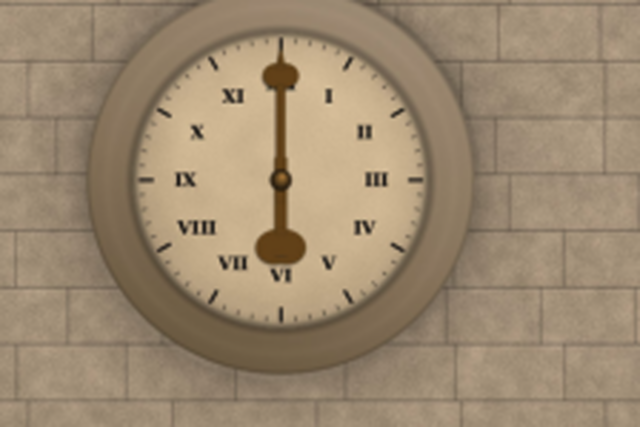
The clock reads **6:00**
